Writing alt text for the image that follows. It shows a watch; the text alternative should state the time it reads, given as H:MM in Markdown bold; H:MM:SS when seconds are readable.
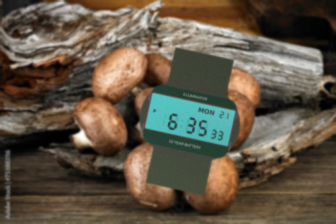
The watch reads **6:35:33**
